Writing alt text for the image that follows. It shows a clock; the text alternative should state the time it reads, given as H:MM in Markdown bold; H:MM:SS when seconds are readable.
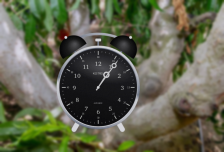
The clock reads **1:06**
